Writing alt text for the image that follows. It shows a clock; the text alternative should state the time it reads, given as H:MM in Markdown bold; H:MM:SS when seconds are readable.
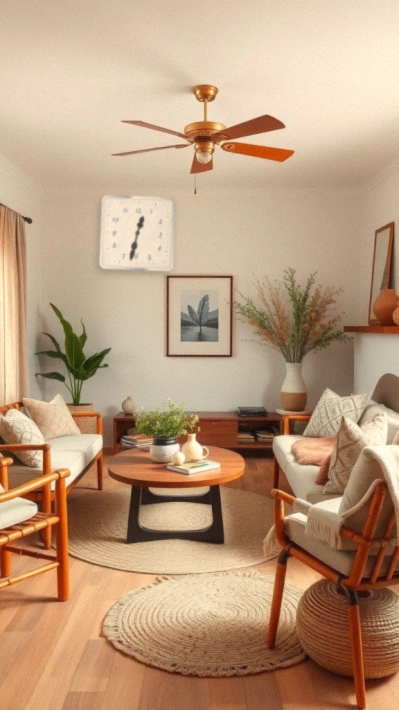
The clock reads **12:32**
